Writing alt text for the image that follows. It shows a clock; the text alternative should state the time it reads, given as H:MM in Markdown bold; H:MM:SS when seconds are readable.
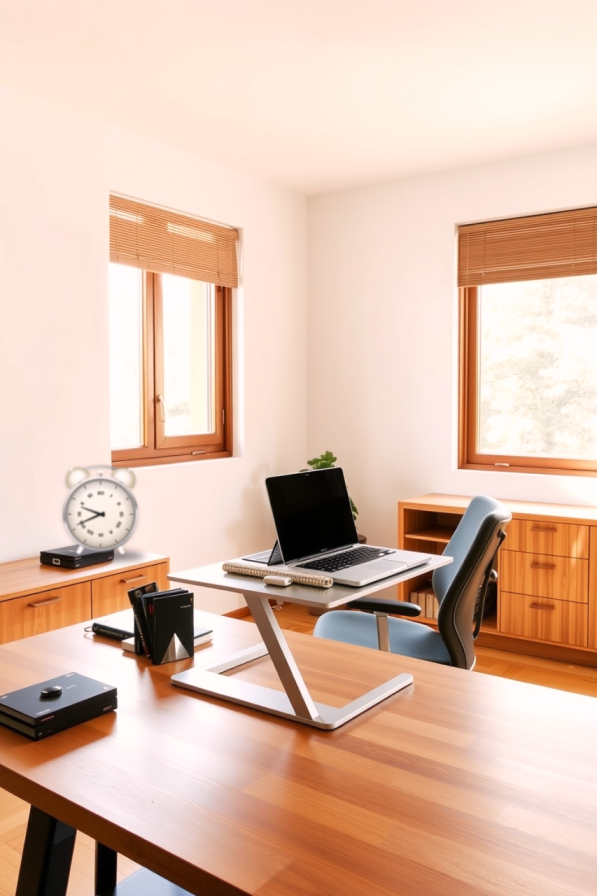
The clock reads **9:41**
